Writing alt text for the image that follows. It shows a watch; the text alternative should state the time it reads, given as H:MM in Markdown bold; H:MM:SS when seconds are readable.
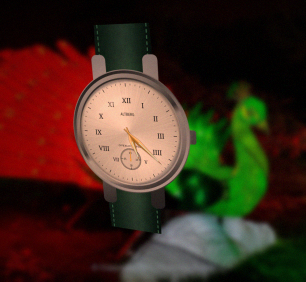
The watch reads **5:22**
